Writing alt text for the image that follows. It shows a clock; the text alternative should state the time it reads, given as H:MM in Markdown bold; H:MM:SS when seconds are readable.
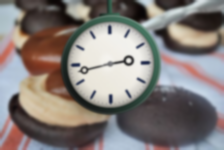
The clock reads **2:43**
